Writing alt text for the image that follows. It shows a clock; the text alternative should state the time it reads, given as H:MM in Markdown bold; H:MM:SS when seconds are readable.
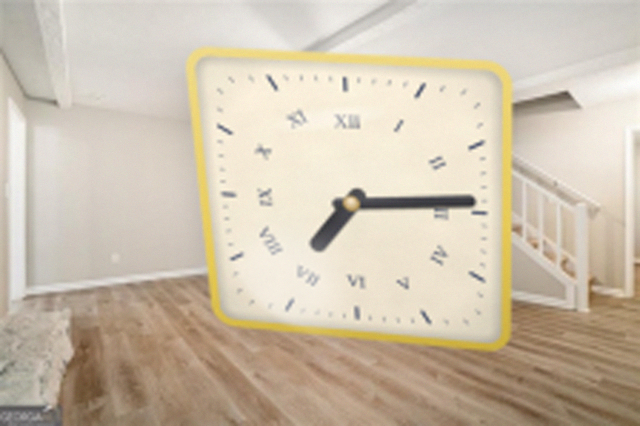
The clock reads **7:14**
